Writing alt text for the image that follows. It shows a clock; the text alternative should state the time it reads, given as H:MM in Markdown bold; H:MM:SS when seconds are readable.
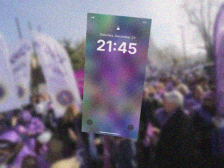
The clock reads **21:45**
